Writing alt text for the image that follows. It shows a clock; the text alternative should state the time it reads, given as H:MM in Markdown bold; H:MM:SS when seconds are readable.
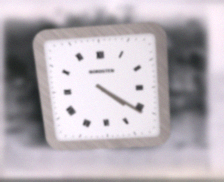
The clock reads **4:21**
